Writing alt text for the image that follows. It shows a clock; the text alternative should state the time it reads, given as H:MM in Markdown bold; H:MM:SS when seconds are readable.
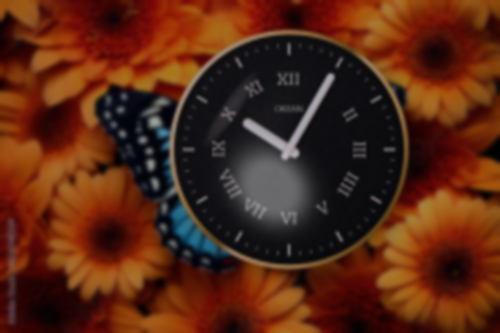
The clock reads **10:05**
